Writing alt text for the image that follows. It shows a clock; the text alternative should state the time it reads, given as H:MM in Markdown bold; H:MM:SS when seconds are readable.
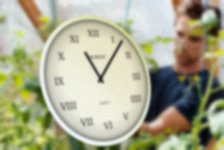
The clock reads **11:07**
